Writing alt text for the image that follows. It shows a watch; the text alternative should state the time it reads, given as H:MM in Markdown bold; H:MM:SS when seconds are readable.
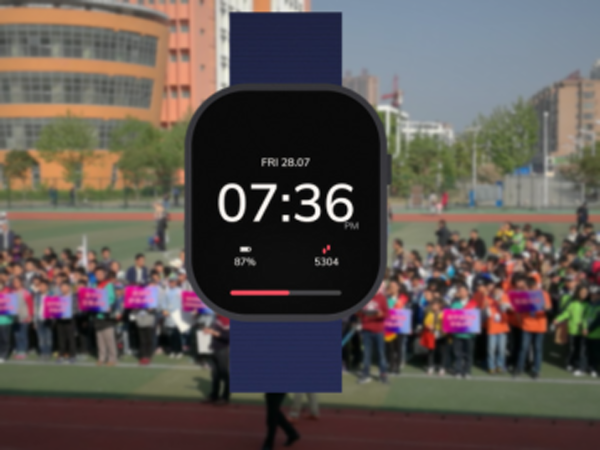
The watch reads **7:36**
